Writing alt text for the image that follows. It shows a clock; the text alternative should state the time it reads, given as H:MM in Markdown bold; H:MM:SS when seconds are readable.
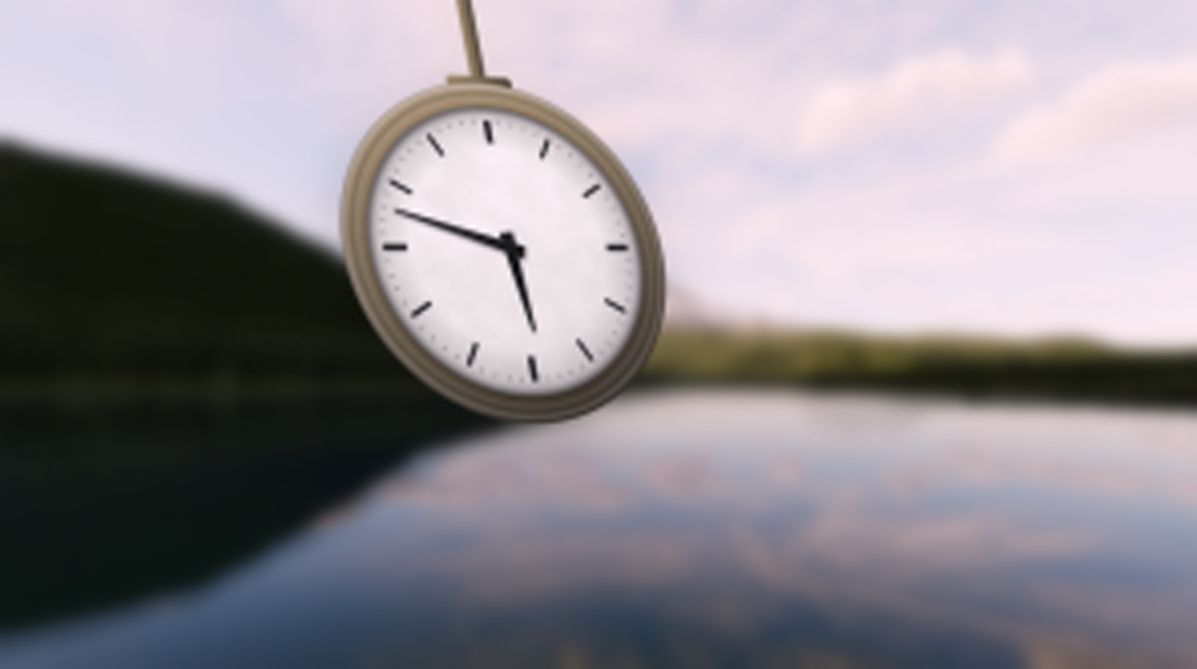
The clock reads **5:48**
